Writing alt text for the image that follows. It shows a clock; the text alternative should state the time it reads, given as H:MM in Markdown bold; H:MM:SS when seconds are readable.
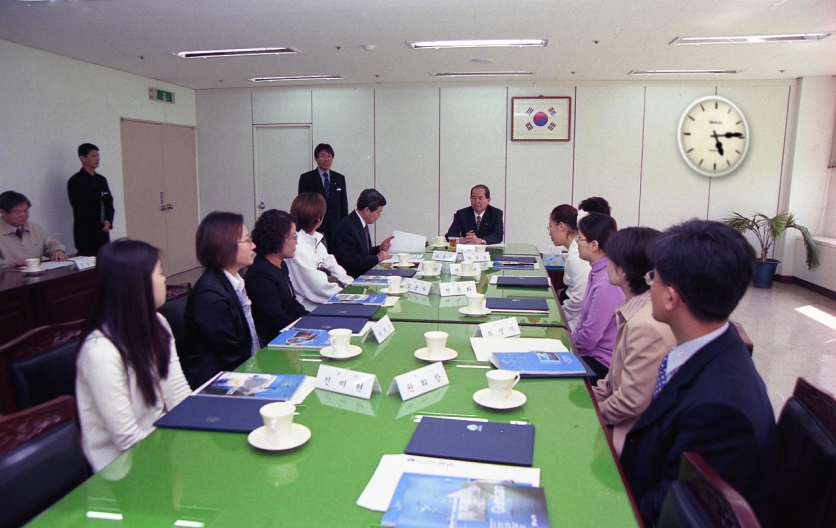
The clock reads **5:14**
